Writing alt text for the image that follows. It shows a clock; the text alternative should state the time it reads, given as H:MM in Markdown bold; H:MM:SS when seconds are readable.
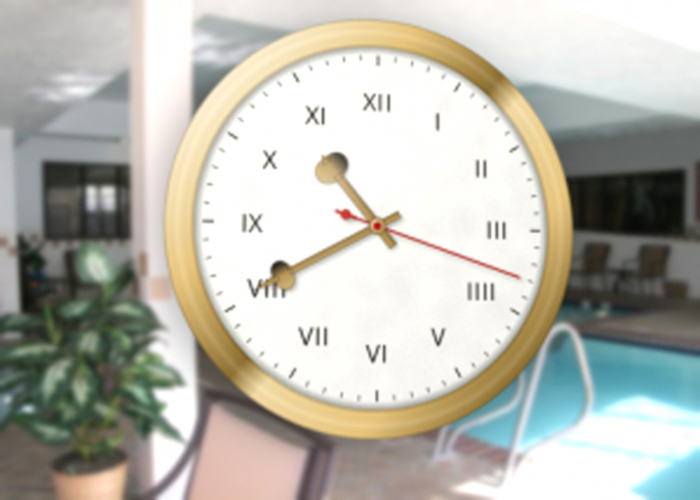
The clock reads **10:40:18**
